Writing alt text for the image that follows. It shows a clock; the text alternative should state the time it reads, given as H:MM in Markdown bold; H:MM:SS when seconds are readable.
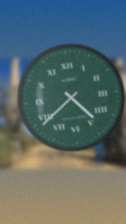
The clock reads **4:39**
